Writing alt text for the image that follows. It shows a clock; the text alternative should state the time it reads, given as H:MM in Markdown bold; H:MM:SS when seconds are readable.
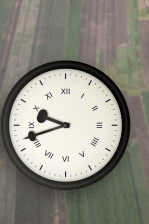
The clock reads **9:42**
